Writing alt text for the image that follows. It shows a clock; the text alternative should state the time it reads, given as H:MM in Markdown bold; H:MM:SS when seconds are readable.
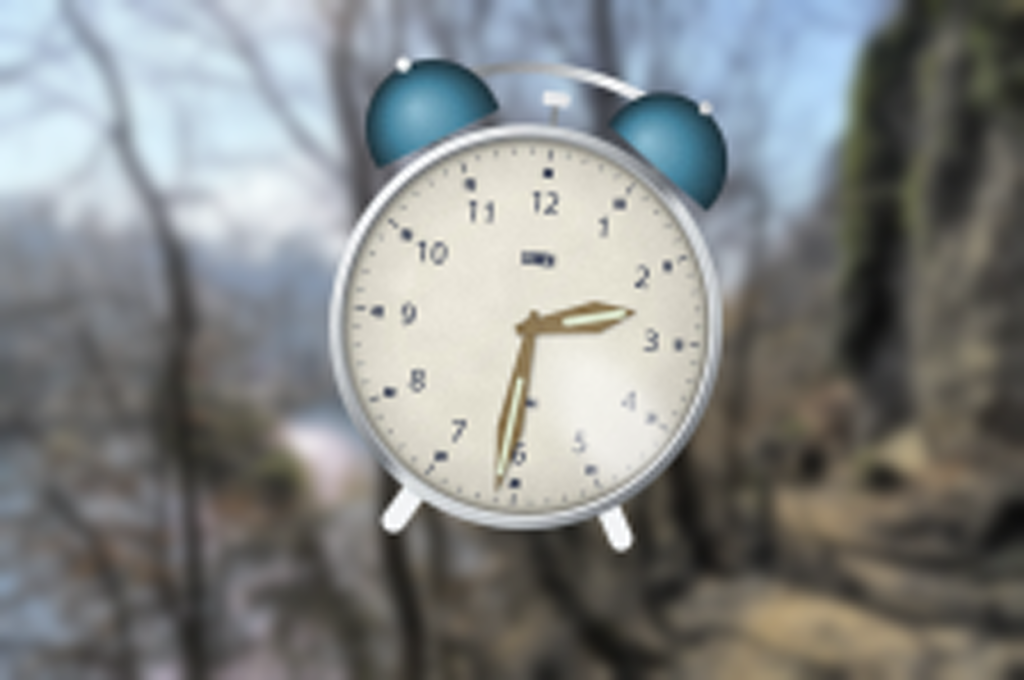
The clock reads **2:31**
